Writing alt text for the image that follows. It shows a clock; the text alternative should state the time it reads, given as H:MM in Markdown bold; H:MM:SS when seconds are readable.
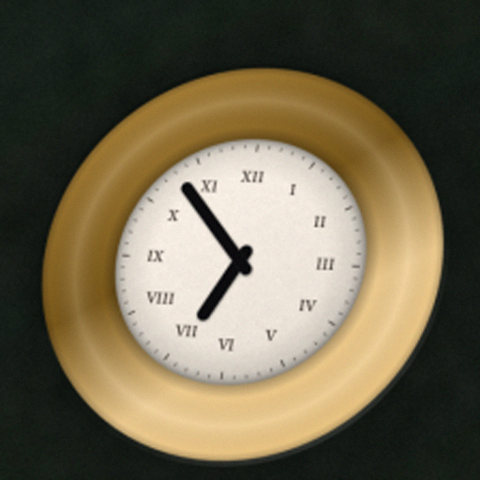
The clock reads **6:53**
